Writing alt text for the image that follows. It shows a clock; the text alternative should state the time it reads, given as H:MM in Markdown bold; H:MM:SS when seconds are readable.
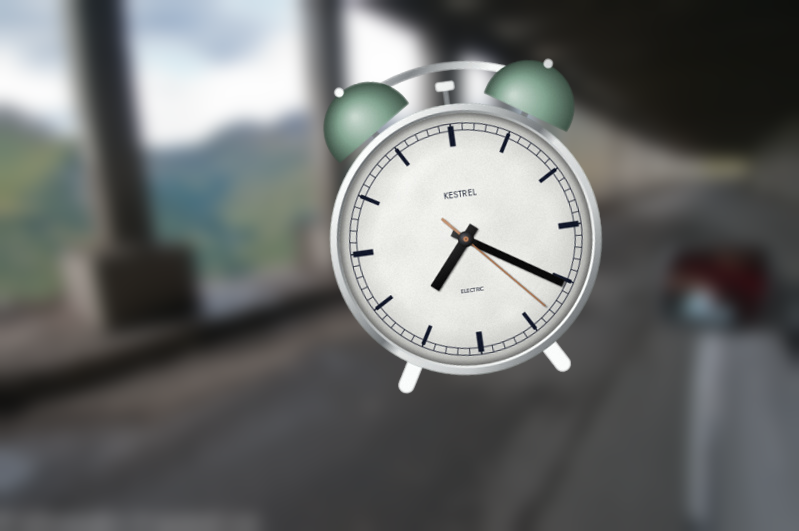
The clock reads **7:20:23**
